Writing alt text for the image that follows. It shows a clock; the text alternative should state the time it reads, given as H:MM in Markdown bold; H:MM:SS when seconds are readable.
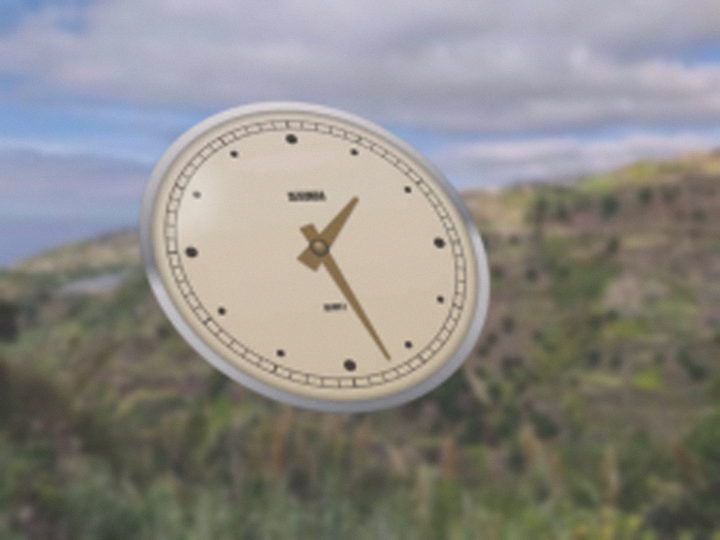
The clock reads **1:27**
